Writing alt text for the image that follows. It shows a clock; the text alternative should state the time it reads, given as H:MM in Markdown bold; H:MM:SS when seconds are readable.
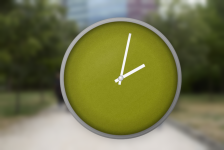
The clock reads **2:02**
